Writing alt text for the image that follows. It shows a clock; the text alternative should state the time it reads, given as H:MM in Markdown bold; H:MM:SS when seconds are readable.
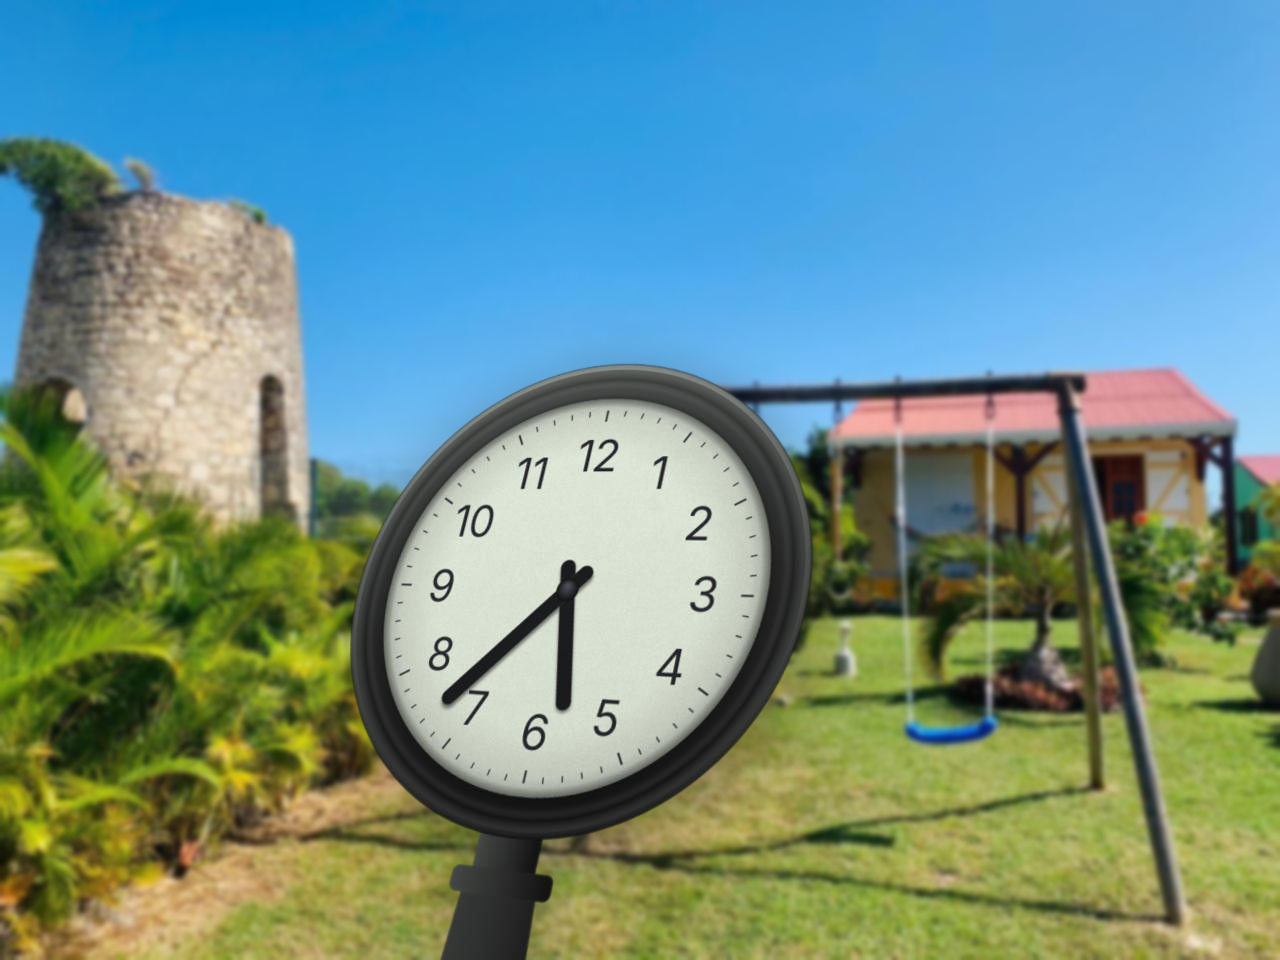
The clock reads **5:37**
